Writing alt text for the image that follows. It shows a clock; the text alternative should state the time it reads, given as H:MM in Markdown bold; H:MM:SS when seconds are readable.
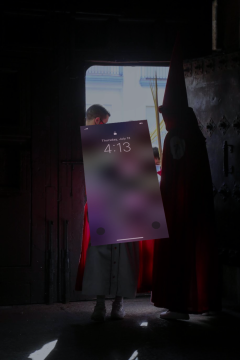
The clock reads **4:13**
